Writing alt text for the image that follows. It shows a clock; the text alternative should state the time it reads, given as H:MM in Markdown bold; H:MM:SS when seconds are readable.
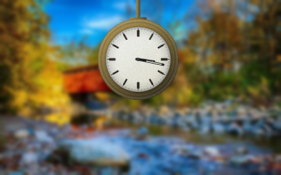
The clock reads **3:17**
